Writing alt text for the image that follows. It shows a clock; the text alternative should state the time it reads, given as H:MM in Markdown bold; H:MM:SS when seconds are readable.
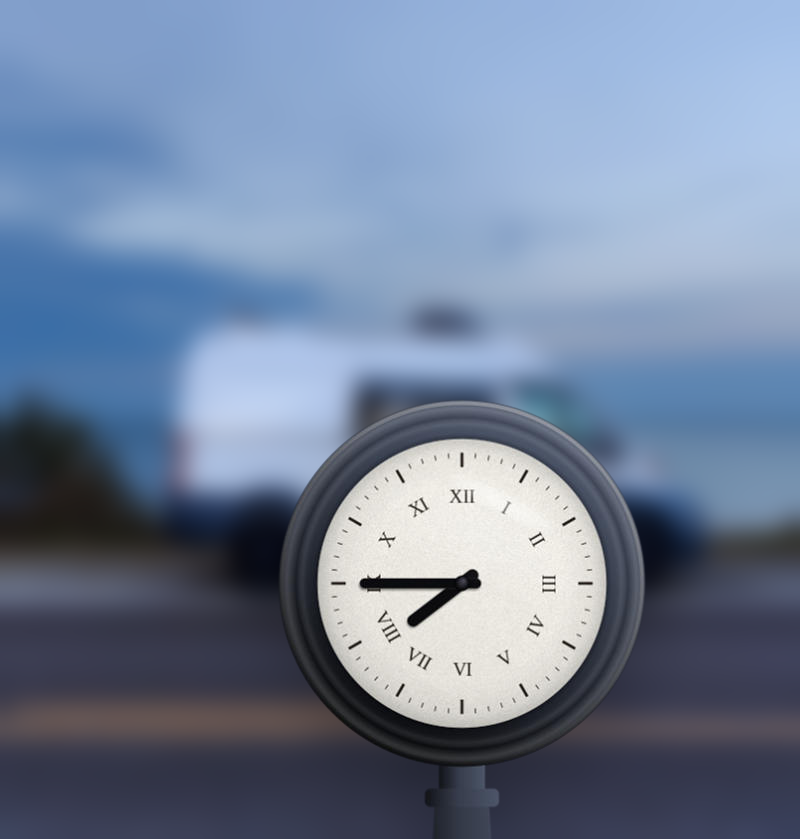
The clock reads **7:45**
